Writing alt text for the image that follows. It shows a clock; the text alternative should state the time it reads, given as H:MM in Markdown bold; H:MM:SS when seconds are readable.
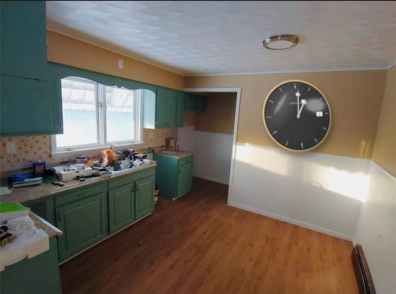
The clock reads **1:01**
